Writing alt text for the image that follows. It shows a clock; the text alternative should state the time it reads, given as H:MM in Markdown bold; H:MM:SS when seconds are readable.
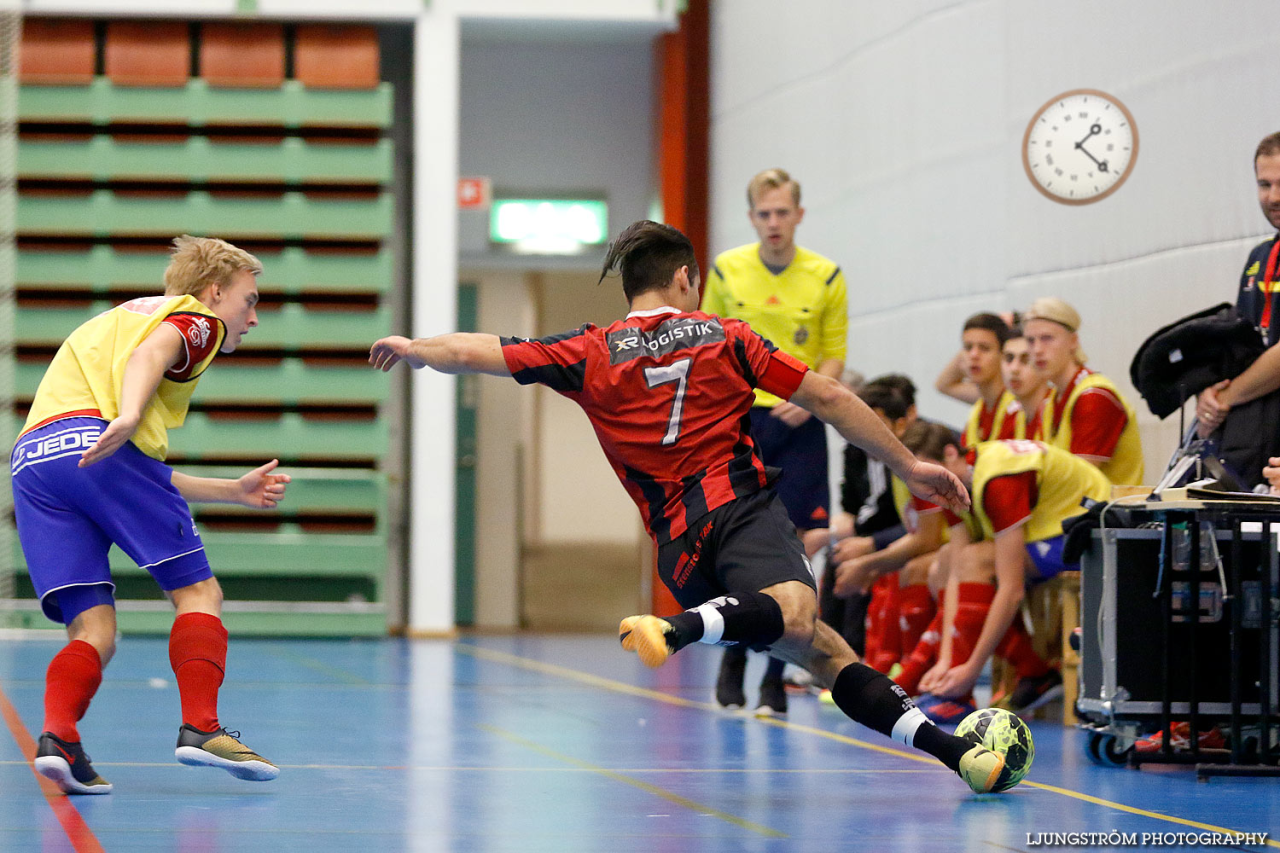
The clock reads **1:21**
